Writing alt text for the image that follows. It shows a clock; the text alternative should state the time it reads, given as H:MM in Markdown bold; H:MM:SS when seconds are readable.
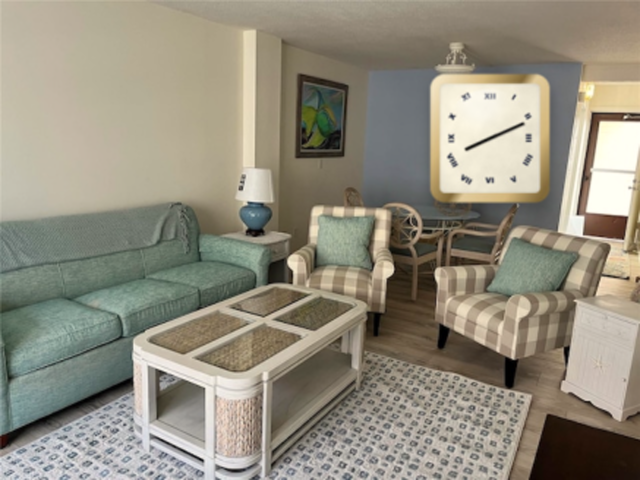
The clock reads **8:11**
